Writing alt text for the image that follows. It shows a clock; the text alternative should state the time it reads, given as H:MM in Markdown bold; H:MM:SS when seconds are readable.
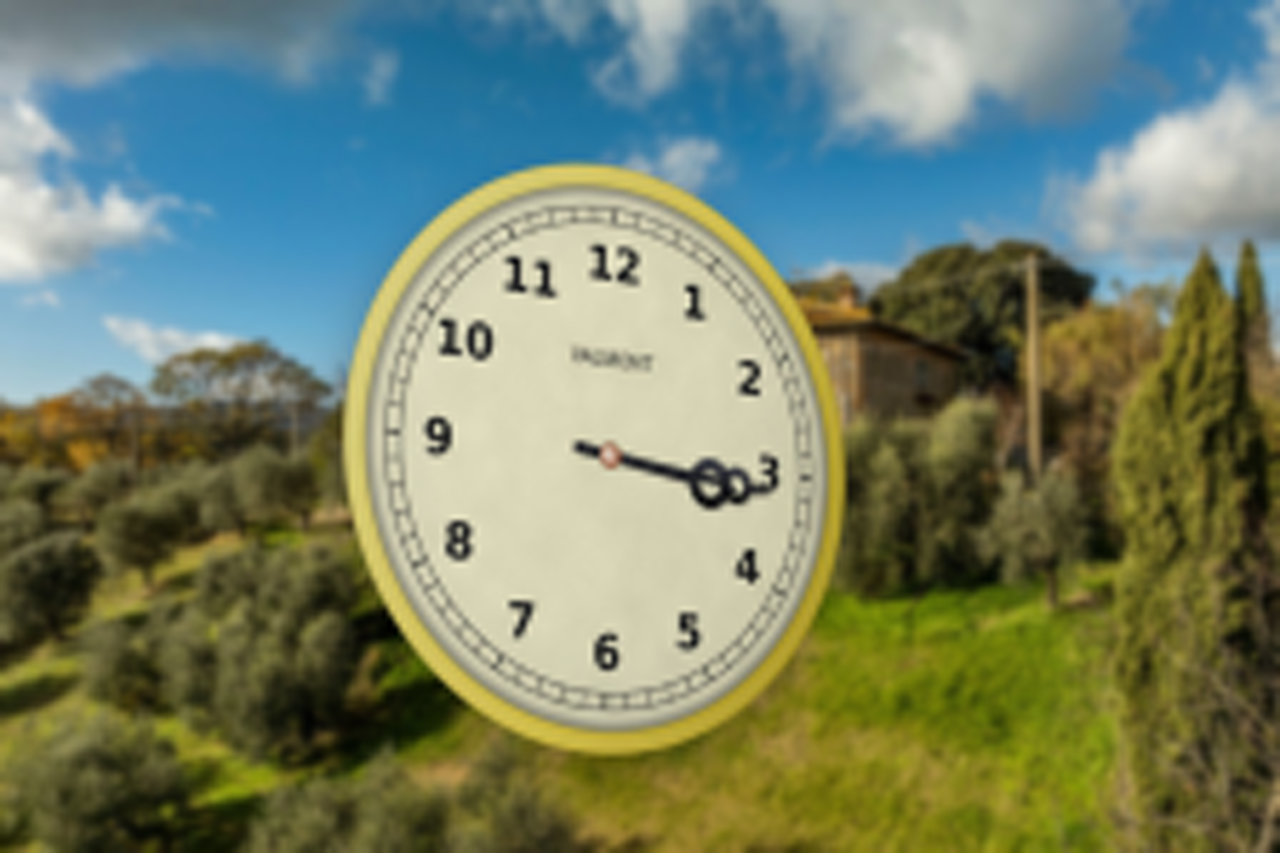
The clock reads **3:16**
